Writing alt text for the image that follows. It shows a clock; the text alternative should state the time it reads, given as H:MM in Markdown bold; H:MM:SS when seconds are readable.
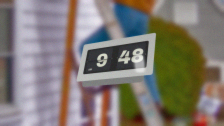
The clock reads **9:48**
